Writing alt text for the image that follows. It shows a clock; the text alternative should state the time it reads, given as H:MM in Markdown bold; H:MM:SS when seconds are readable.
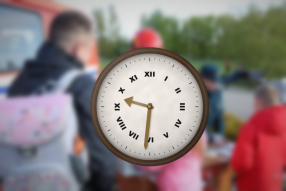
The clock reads **9:31**
